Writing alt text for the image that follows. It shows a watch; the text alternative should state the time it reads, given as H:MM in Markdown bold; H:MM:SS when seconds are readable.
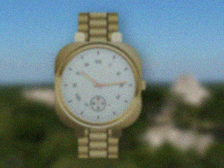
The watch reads **10:14**
